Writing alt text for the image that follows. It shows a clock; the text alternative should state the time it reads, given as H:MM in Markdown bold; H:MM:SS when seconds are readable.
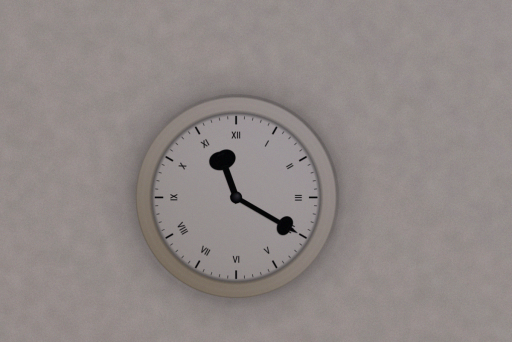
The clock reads **11:20**
